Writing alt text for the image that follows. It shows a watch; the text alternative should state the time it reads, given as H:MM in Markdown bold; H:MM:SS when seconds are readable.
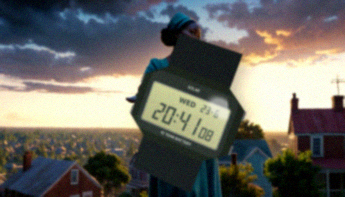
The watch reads **20:41:08**
